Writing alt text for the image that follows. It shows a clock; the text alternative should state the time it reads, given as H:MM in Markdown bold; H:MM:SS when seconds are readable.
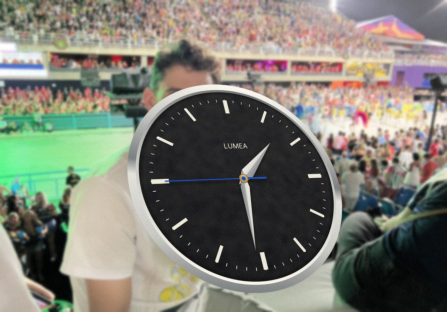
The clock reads **1:30:45**
